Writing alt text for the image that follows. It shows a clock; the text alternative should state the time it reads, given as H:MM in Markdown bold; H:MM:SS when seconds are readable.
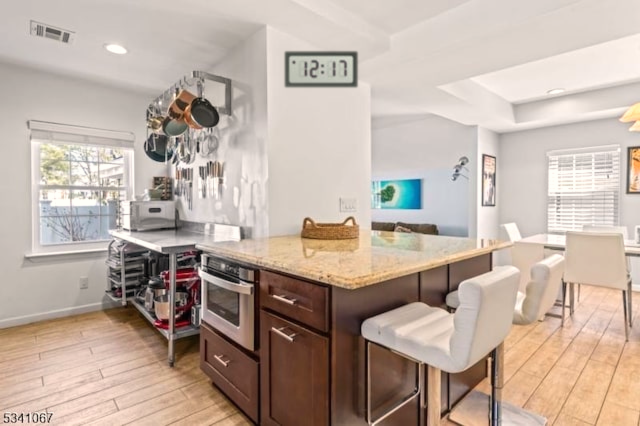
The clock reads **12:17**
